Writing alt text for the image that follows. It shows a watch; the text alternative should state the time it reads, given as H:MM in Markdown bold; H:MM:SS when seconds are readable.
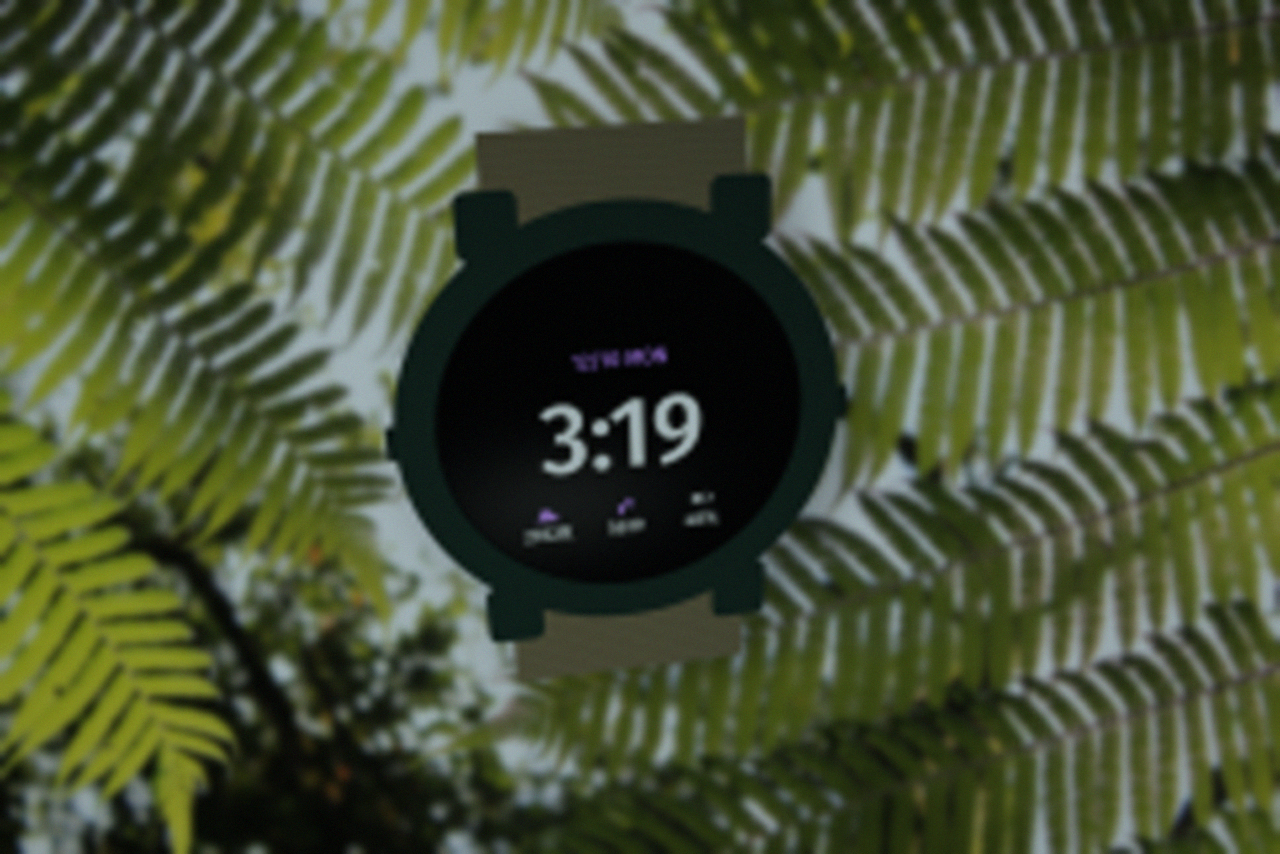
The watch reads **3:19**
